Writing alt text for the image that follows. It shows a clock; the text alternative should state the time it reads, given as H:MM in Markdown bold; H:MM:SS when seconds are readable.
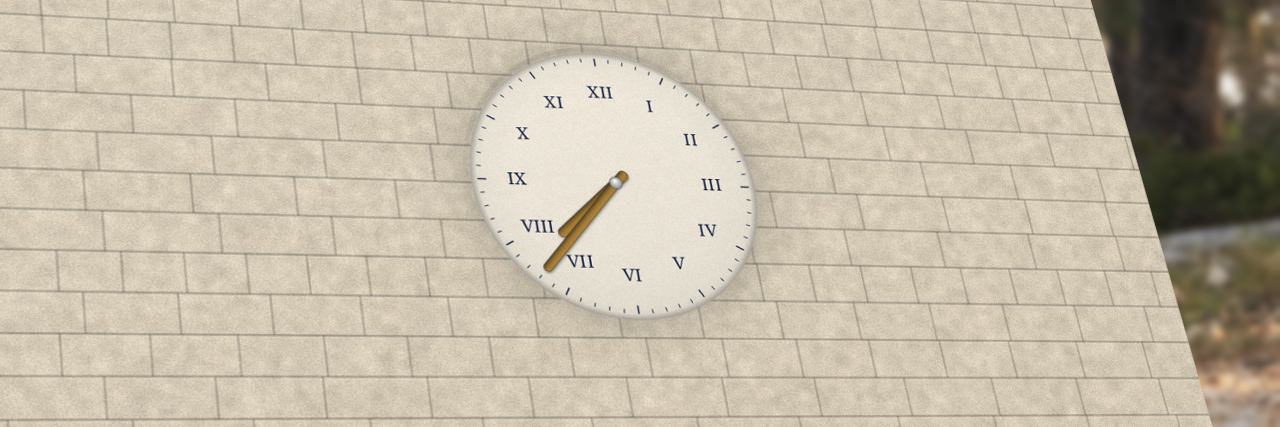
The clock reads **7:37**
